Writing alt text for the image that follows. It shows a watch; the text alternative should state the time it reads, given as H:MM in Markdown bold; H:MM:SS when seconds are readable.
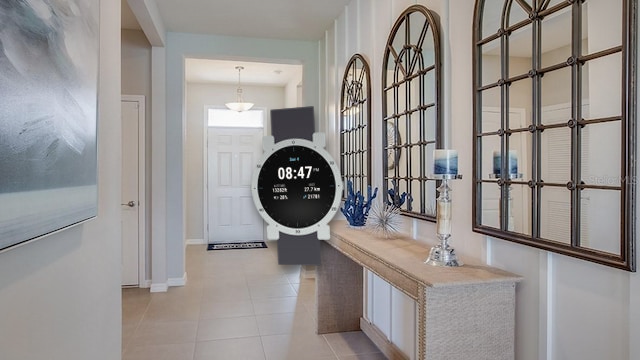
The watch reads **8:47**
